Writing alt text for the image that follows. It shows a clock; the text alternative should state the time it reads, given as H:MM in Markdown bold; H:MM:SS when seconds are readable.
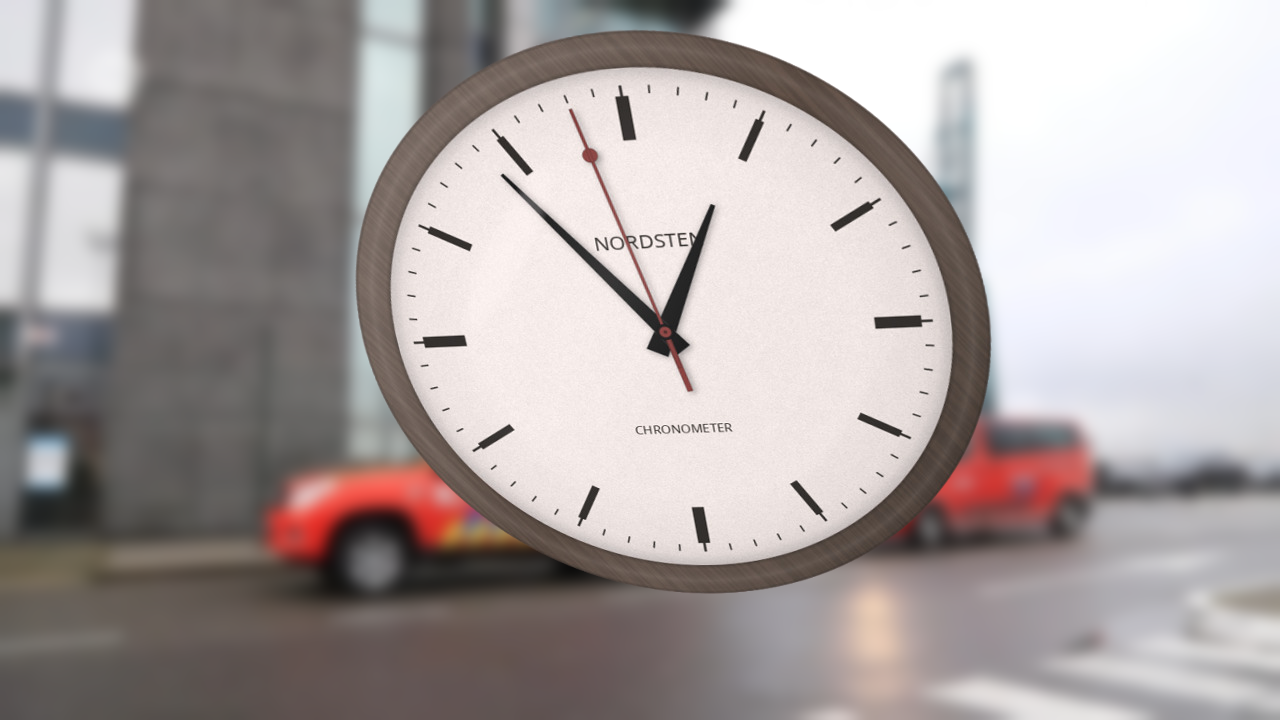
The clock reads **12:53:58**
